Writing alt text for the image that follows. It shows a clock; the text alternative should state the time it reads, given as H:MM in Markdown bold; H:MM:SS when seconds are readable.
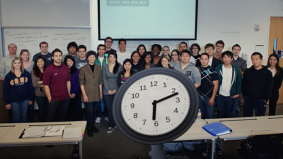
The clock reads **6:12**
